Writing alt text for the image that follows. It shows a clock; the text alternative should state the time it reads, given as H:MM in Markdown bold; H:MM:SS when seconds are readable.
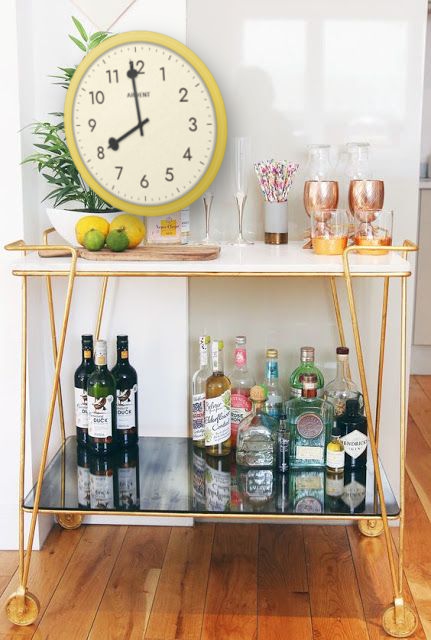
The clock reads **7:59**
